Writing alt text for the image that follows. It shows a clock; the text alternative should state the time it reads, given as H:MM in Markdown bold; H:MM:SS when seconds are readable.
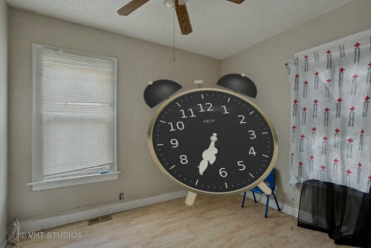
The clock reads **6:35**
